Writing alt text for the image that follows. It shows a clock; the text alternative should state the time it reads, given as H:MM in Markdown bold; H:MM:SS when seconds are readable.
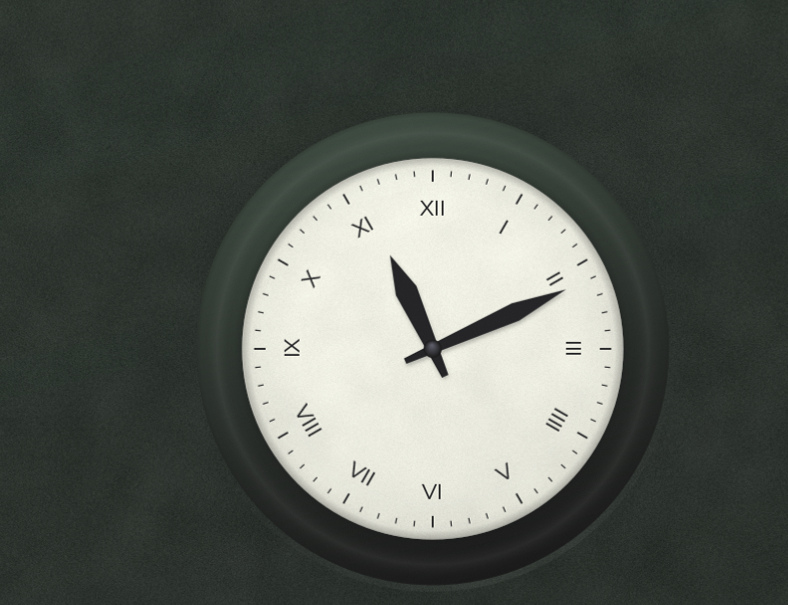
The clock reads **11:11**
